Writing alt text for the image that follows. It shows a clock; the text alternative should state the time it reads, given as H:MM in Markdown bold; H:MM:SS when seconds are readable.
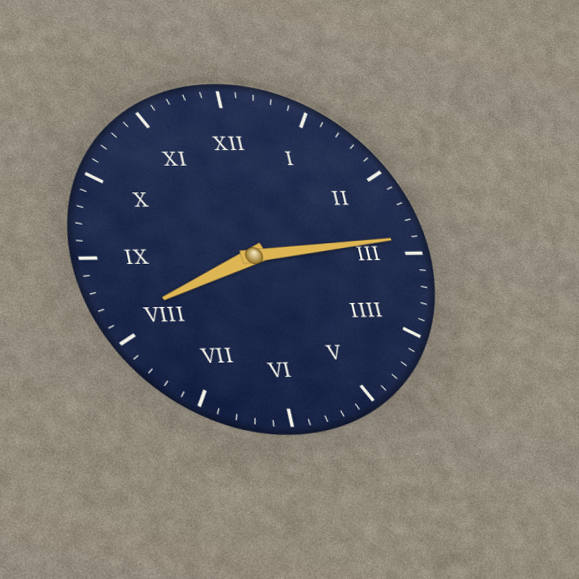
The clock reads **8:14**
